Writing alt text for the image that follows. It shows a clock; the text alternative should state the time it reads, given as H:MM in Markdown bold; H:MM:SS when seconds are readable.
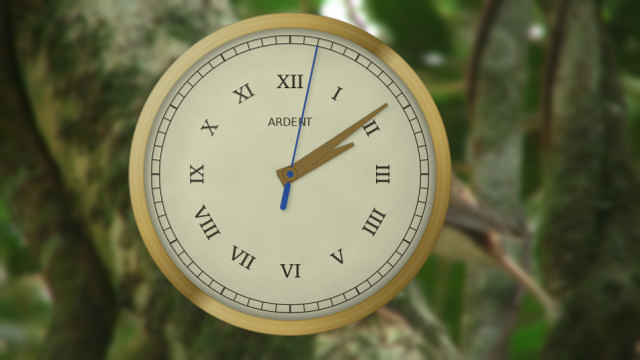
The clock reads **2:09:02**
